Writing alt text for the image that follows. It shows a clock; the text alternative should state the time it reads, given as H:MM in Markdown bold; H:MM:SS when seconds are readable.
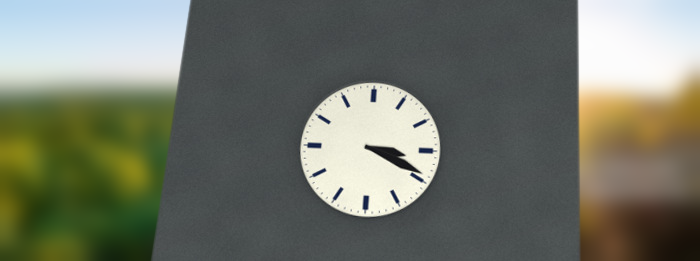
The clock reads **3:19**
